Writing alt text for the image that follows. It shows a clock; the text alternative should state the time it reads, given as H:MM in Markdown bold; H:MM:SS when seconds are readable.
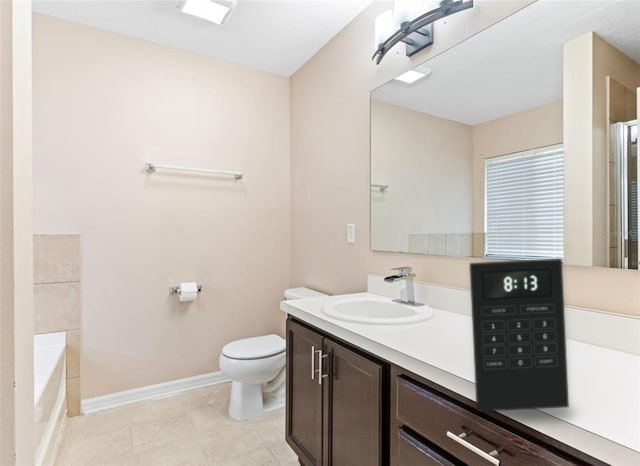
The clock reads **8:13**
